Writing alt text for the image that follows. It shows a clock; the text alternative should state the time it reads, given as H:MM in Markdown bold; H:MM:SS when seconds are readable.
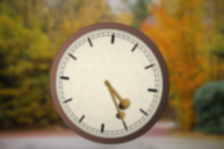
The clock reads **4:25**
